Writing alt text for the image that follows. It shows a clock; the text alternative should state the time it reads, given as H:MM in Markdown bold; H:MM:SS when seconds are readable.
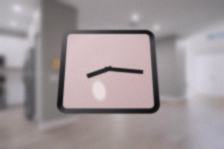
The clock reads **8:16**
